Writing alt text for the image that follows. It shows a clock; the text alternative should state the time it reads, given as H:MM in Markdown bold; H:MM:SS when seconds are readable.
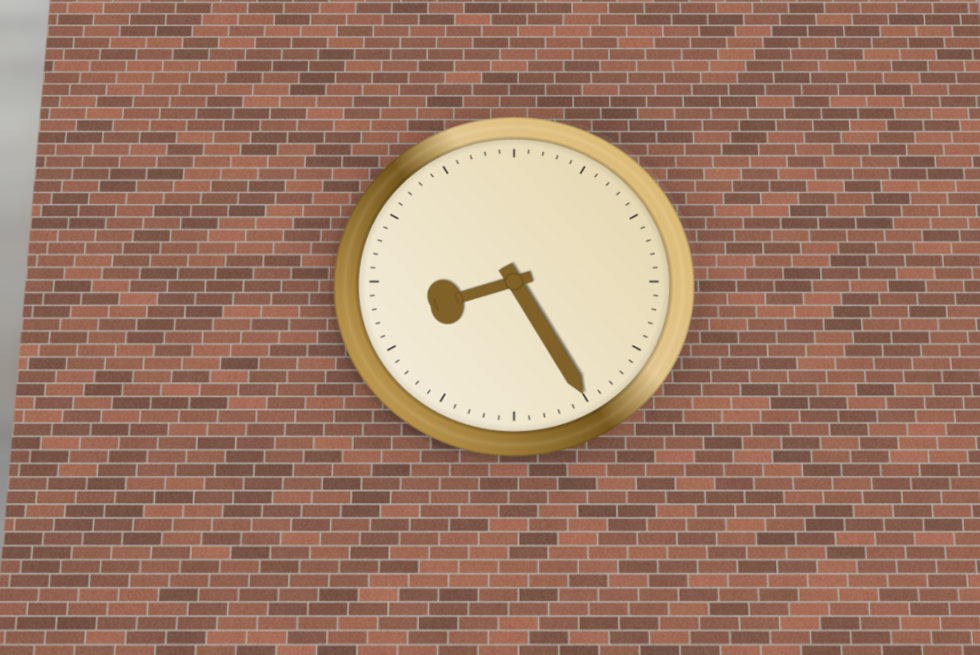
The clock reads **8:25**
